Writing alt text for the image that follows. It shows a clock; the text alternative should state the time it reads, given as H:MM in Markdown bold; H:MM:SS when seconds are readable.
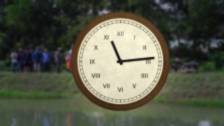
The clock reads **11:14**
